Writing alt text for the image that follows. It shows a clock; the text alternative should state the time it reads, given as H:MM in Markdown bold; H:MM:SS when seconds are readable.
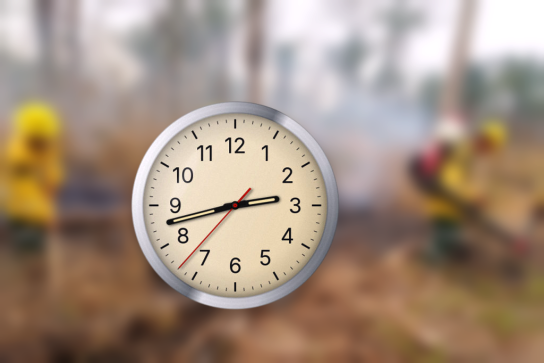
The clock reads **2:42:37**
